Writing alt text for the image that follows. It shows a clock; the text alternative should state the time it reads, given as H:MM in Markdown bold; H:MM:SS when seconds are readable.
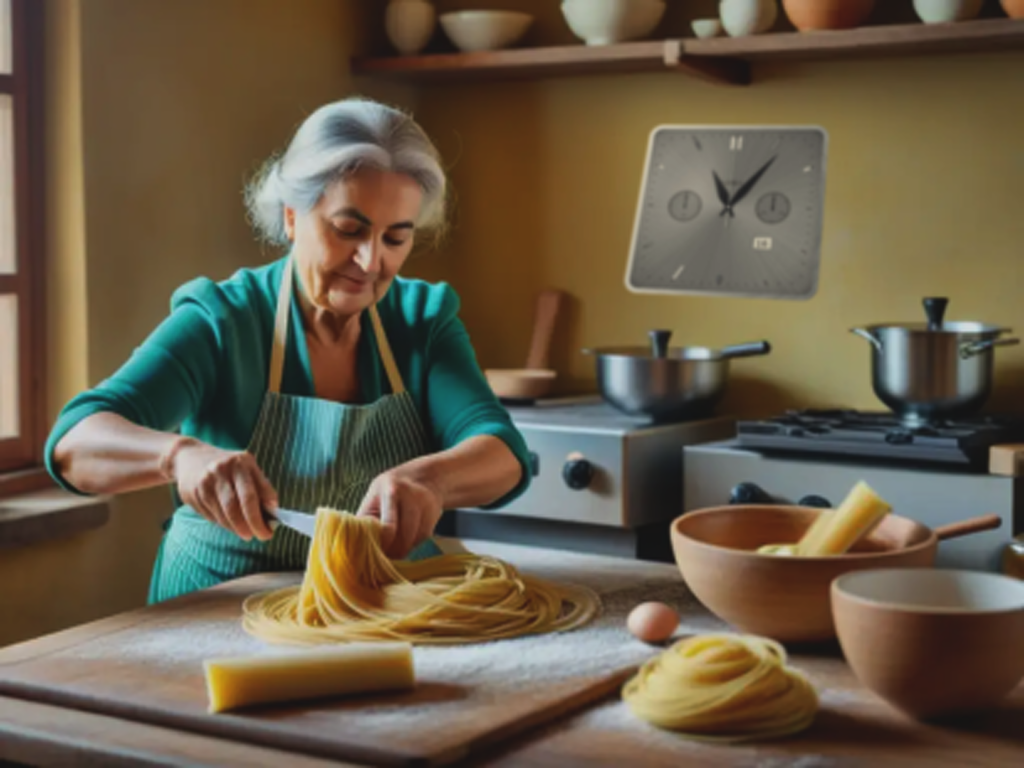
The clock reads **11:06**
